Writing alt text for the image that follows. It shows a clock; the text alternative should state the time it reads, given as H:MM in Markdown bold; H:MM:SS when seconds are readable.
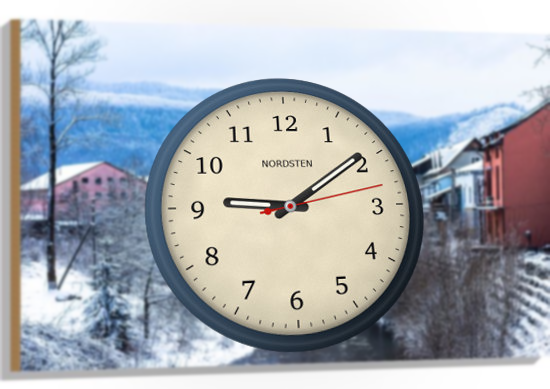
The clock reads **9:09:13**
